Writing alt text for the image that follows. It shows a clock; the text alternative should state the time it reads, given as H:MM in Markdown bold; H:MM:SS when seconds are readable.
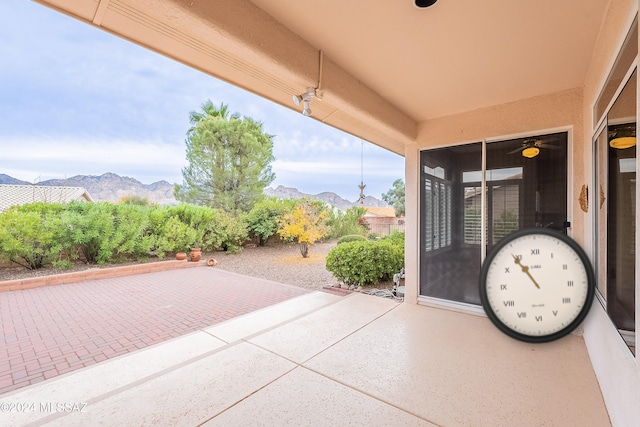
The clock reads **10:54**
